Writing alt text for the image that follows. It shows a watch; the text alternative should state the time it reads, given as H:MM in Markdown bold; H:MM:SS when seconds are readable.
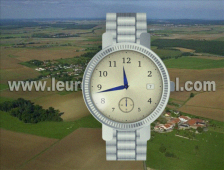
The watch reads **11:43**
